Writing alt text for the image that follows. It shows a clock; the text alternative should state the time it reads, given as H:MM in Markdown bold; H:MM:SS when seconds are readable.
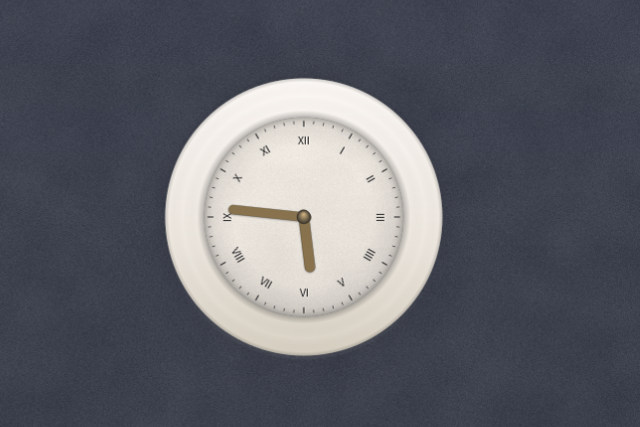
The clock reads **5:46**
